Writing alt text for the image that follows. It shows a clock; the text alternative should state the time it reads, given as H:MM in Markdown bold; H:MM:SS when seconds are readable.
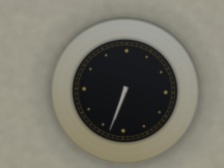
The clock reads **6:33**
